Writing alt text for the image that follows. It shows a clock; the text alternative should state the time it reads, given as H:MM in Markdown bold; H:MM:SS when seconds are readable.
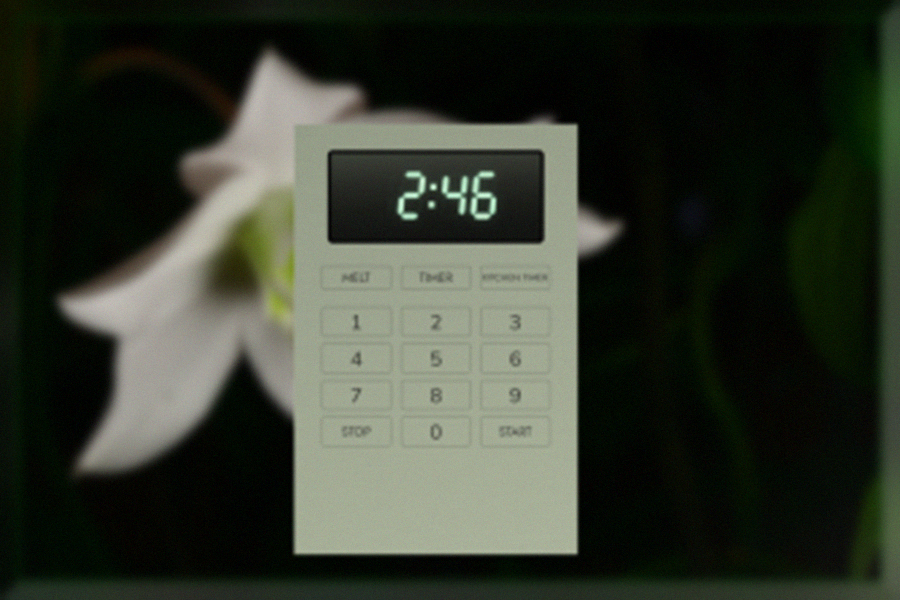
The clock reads **2:46**
